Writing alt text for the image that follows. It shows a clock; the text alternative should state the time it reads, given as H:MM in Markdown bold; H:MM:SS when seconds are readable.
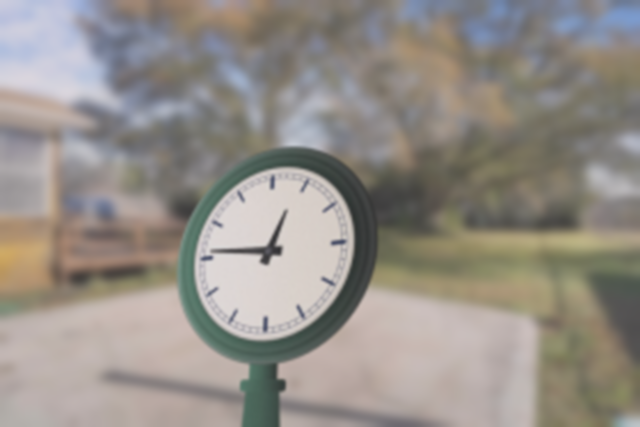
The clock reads **12:46**
